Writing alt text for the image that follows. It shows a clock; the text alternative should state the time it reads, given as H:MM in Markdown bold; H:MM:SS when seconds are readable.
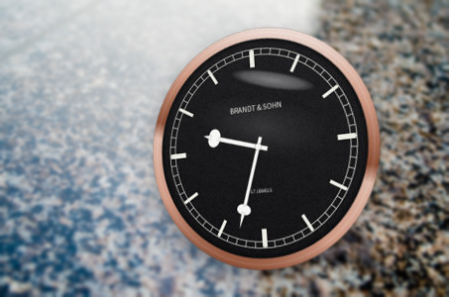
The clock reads **9:33**
